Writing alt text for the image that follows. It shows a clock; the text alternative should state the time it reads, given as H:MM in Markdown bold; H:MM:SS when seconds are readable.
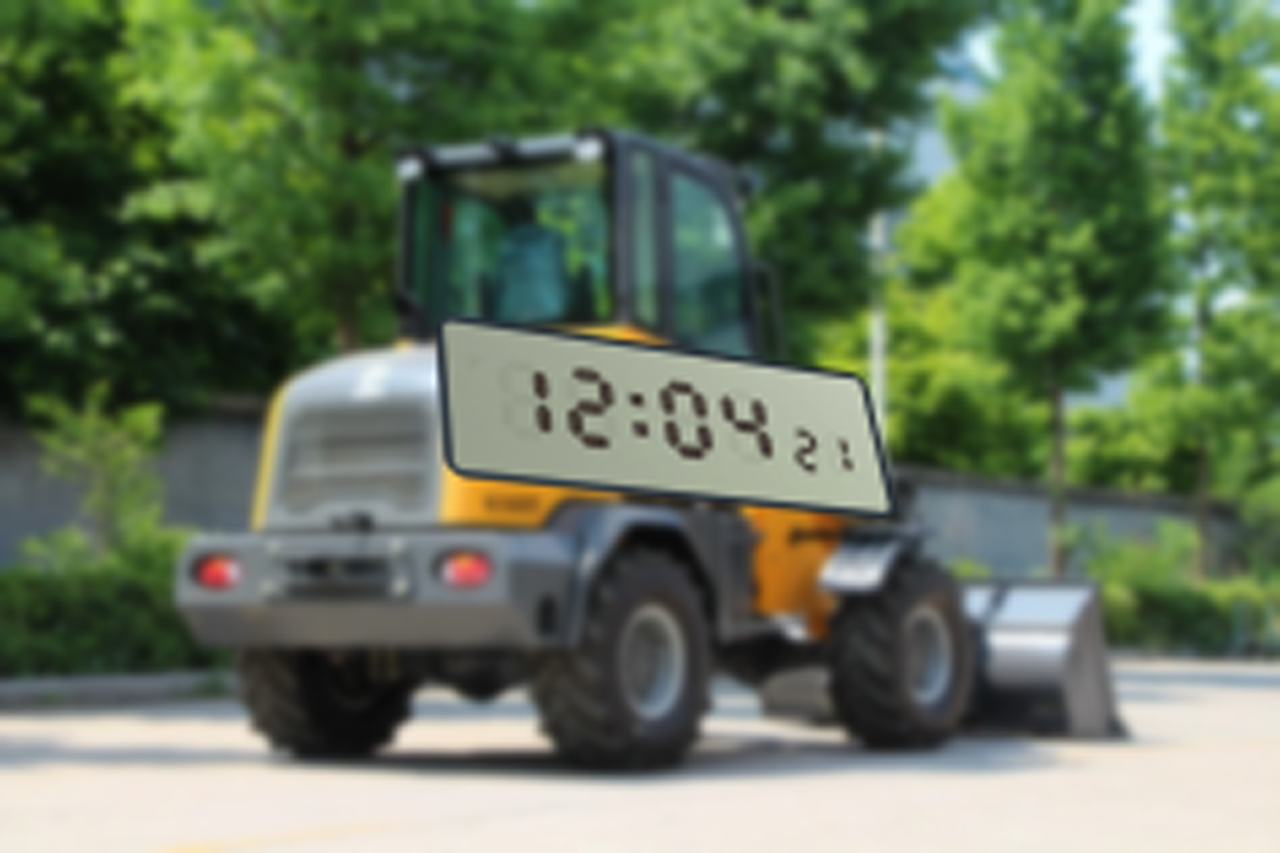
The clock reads **12:04:21**
